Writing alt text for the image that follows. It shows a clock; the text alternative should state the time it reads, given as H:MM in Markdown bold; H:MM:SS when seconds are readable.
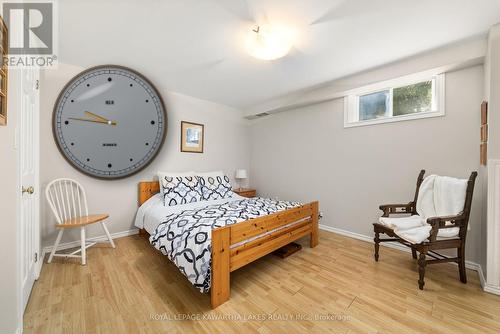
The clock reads **9:46**
